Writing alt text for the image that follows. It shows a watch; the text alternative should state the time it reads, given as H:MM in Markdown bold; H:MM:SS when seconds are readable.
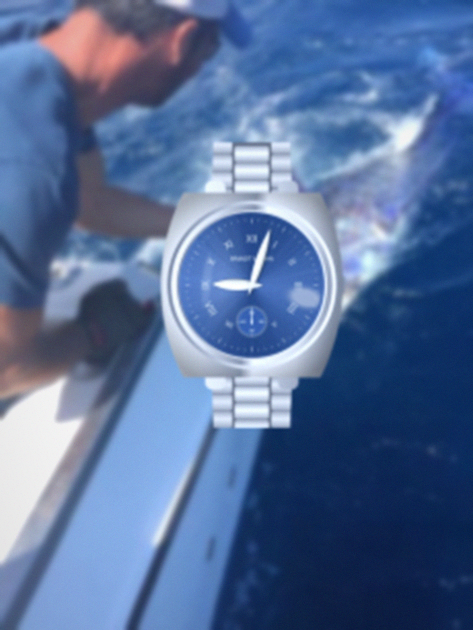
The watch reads **9:03**
